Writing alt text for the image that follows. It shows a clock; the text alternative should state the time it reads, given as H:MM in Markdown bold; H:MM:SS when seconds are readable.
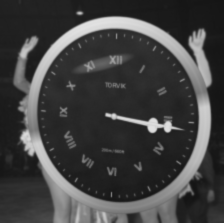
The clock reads **3:16**
